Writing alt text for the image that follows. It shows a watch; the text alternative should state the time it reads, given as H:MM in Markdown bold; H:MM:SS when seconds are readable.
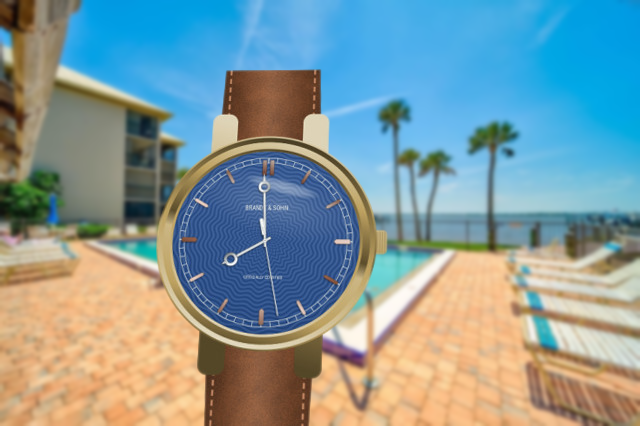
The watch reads **7:59:28**
